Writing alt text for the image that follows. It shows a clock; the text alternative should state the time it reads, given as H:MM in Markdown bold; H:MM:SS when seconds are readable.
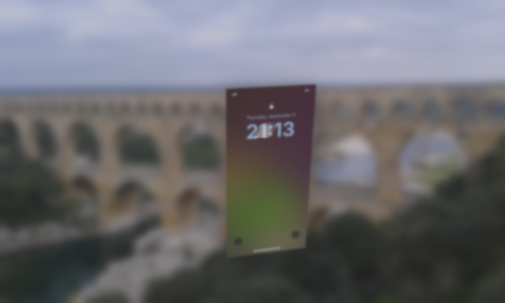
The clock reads **21:13**
